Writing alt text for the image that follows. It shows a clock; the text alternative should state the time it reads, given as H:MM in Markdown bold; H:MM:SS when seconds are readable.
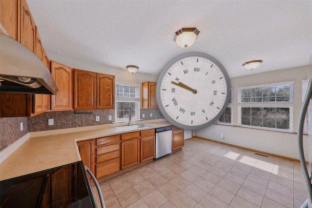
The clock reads **9:48**
